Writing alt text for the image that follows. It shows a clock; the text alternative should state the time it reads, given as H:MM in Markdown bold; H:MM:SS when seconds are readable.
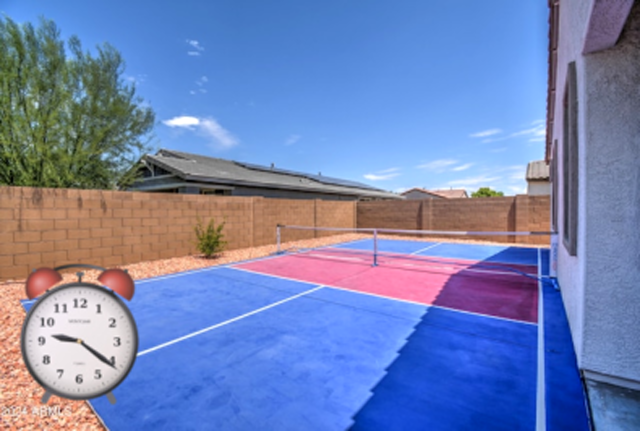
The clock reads **9:21**
